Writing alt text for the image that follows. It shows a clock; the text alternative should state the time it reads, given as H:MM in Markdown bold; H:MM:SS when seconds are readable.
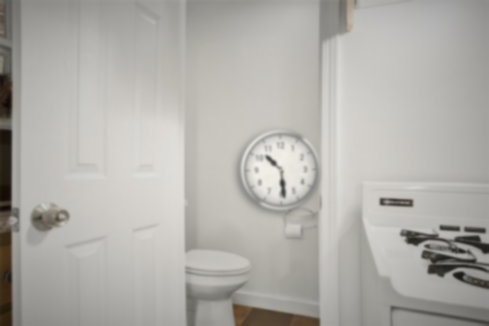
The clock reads **10:29**
